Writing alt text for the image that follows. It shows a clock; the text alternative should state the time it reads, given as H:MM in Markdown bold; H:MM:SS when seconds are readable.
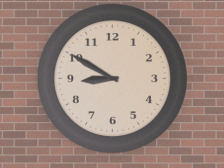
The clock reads **8:50**
